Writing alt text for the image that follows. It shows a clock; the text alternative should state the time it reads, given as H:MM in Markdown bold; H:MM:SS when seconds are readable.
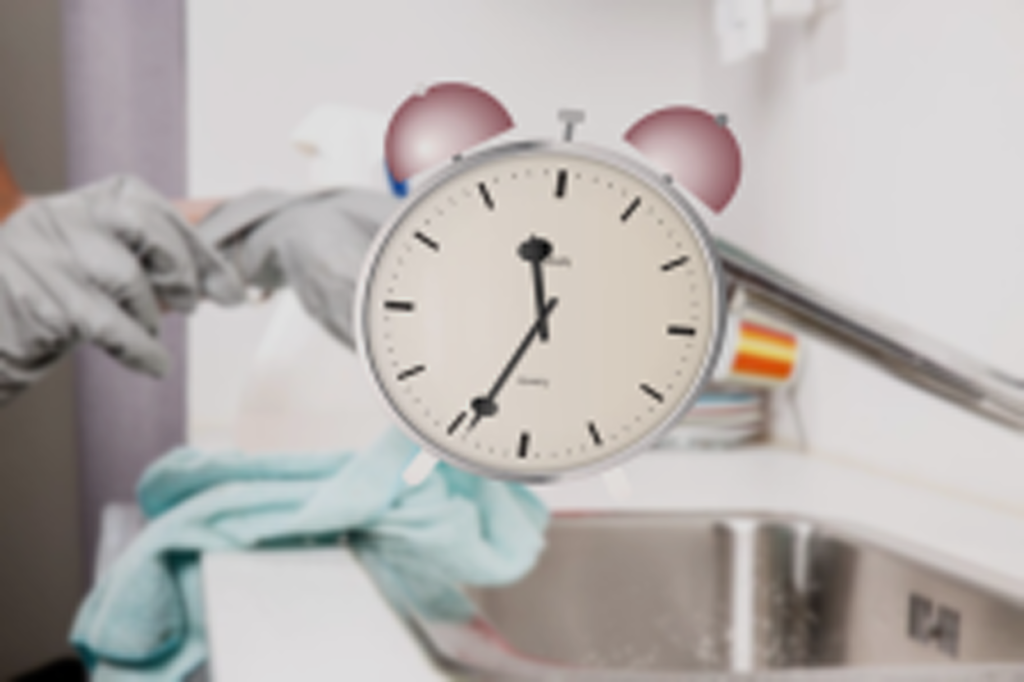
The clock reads **11:34**
